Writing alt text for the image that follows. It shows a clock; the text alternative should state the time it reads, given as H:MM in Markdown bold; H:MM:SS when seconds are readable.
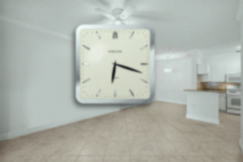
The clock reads **6:18**
